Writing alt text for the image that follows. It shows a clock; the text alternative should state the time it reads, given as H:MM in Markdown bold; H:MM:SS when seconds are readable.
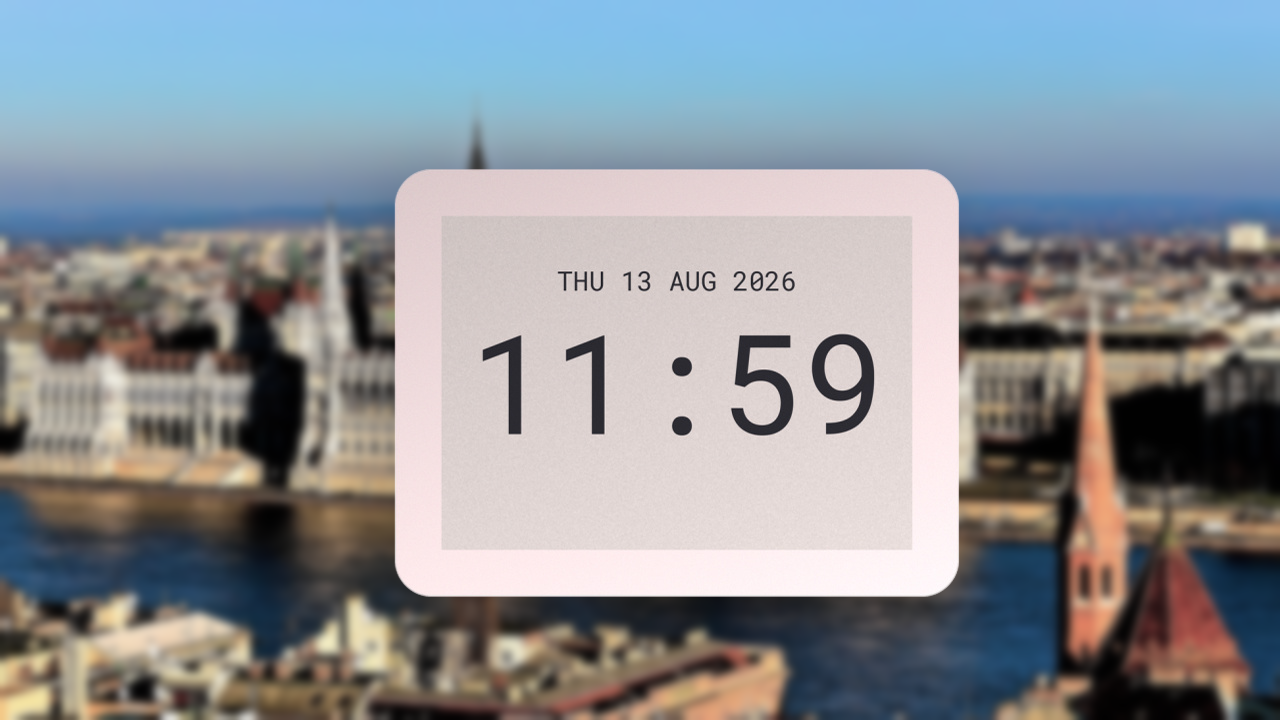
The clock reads **11:59**
